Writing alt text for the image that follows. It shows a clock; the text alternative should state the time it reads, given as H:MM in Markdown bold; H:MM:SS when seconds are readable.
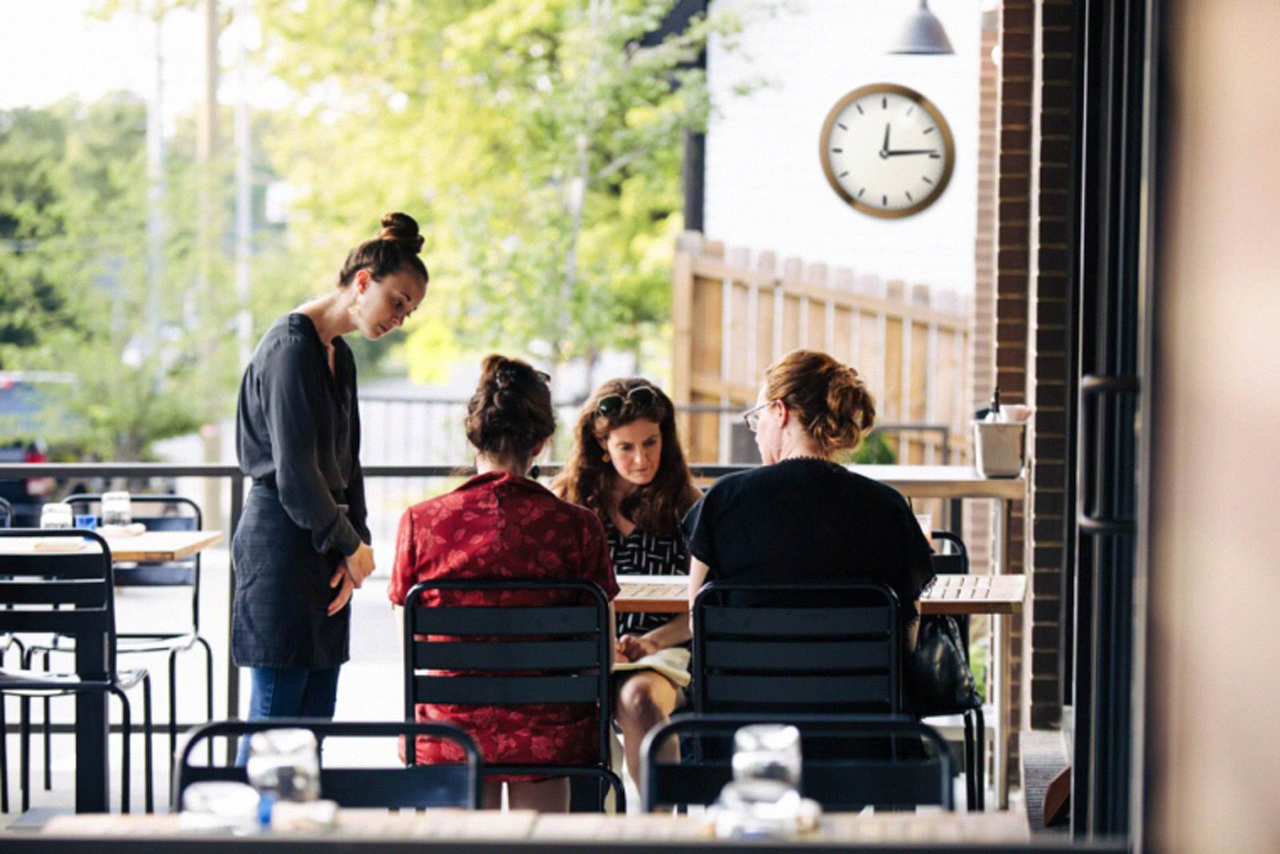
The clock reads **12:14**
